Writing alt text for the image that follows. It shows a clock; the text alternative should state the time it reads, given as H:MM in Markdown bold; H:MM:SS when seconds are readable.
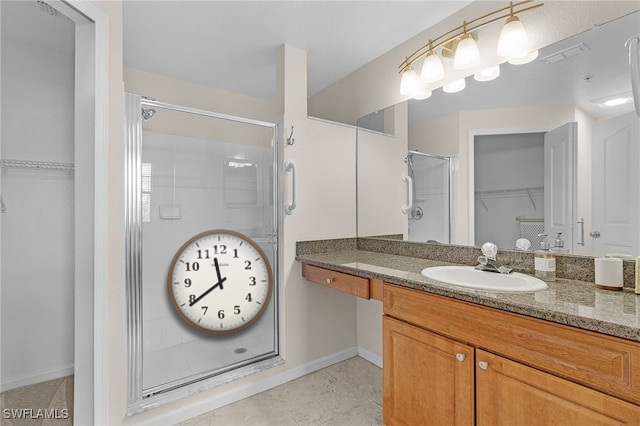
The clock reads **11:39**
